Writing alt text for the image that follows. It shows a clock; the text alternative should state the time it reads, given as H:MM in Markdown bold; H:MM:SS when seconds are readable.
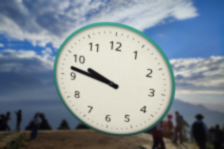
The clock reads **9:47**
